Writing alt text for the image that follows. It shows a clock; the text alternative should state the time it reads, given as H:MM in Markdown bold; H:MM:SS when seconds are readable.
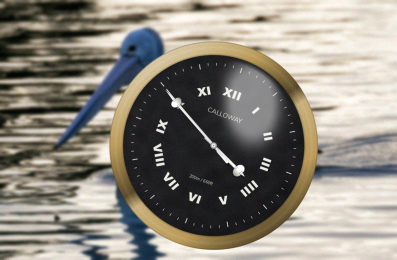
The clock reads **3:49:50**
